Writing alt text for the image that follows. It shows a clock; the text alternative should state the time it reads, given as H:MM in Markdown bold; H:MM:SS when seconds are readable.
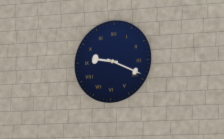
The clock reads **9:19**
